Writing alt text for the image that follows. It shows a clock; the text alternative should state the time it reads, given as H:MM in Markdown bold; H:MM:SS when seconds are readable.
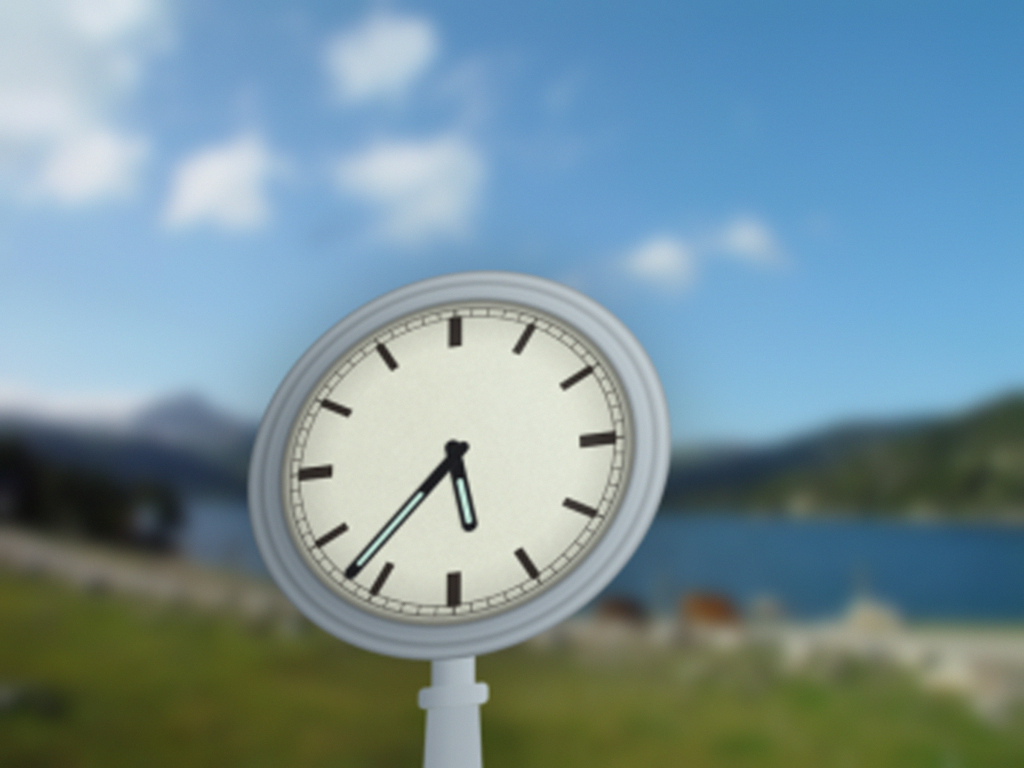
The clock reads **5:37**
